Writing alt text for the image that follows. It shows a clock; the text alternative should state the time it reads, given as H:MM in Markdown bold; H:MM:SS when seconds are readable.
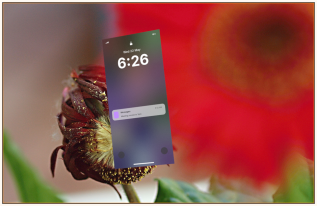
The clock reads **6:26**
